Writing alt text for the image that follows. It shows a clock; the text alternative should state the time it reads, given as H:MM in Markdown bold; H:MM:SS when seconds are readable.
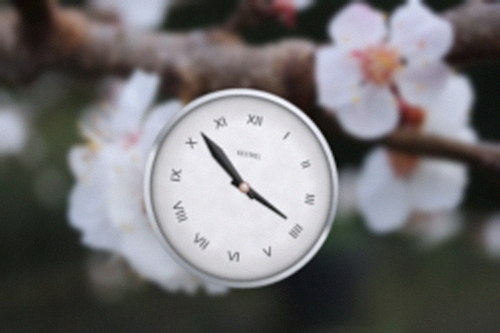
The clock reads **3:52**
